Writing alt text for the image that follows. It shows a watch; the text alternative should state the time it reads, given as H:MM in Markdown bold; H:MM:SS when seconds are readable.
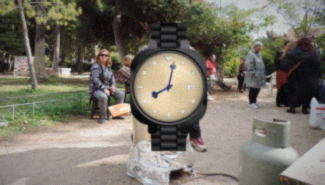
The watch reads **8:02**
